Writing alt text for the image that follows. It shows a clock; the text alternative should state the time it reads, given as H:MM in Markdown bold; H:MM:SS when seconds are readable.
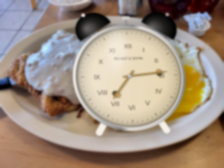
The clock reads **7:14**
